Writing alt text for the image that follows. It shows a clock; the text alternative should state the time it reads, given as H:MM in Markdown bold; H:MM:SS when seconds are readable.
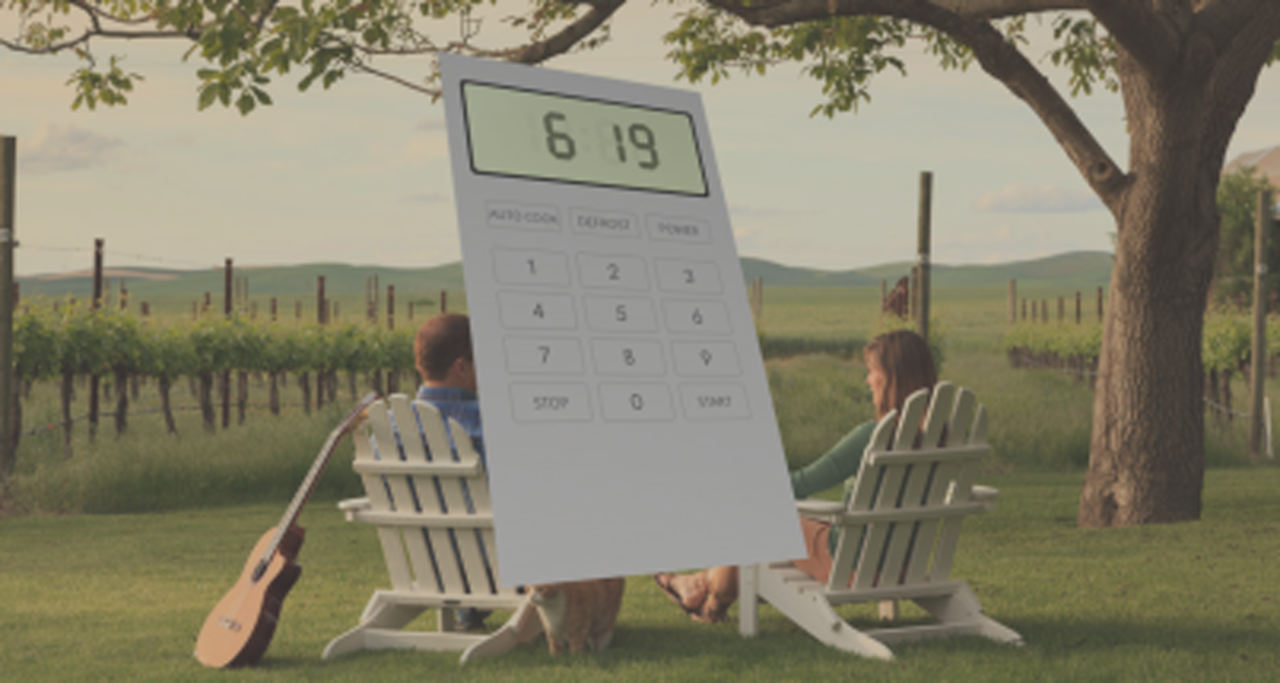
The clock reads **6:19**
